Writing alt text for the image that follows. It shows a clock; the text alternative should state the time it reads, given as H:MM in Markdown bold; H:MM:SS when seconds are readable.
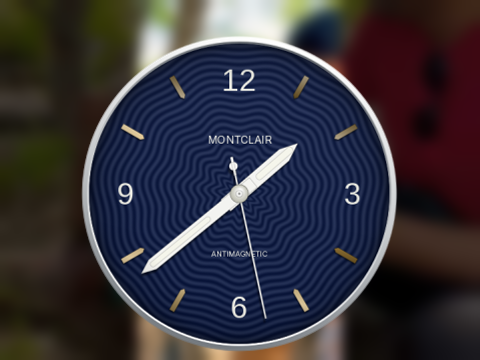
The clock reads **1:38:28**
